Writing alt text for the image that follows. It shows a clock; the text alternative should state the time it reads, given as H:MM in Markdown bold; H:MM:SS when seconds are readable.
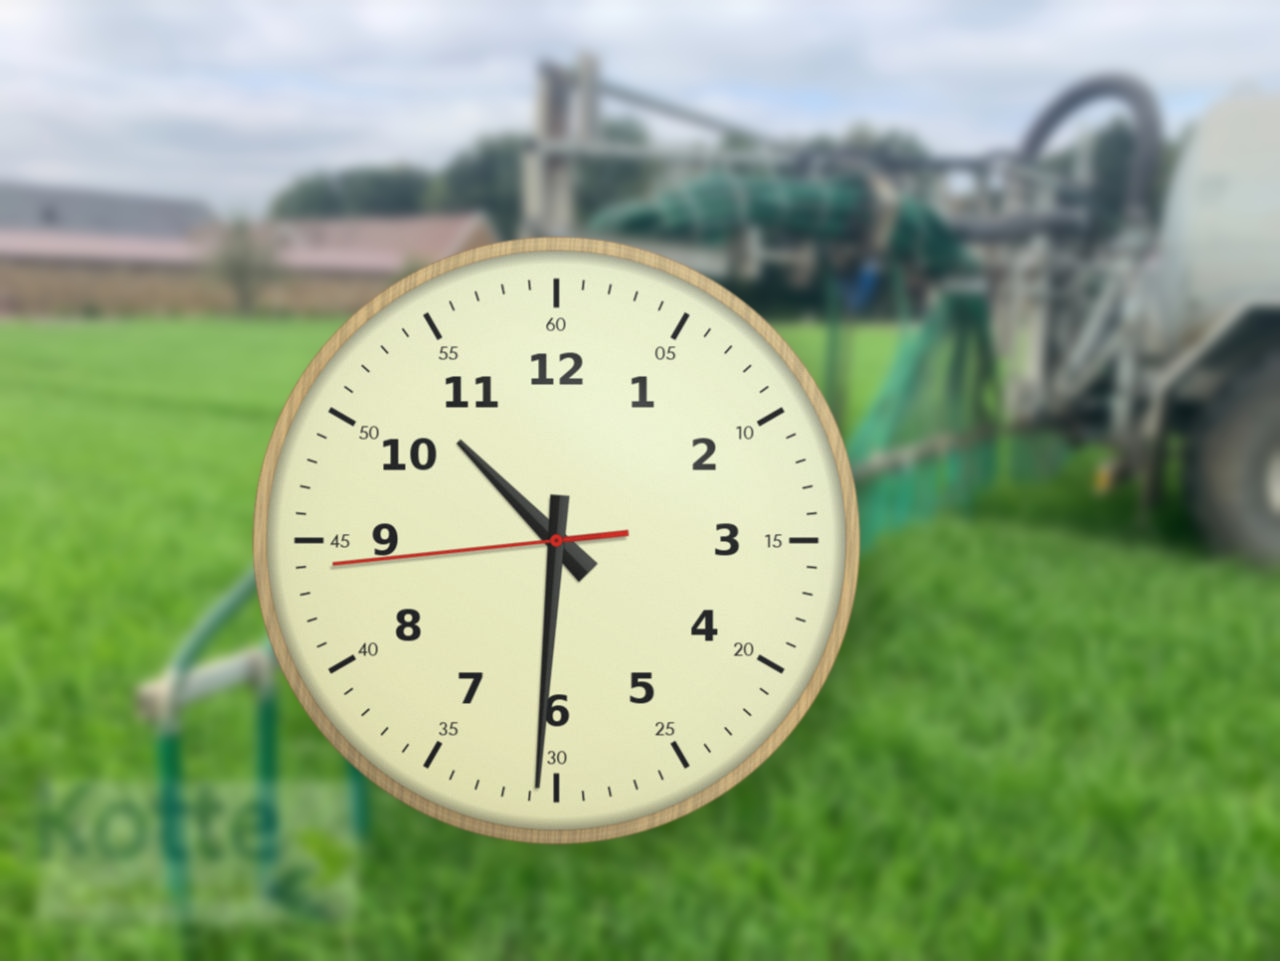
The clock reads **10:30:44**
